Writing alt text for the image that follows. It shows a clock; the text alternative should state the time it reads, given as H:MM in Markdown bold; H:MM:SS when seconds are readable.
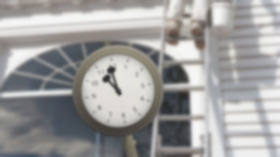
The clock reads **10:59**
